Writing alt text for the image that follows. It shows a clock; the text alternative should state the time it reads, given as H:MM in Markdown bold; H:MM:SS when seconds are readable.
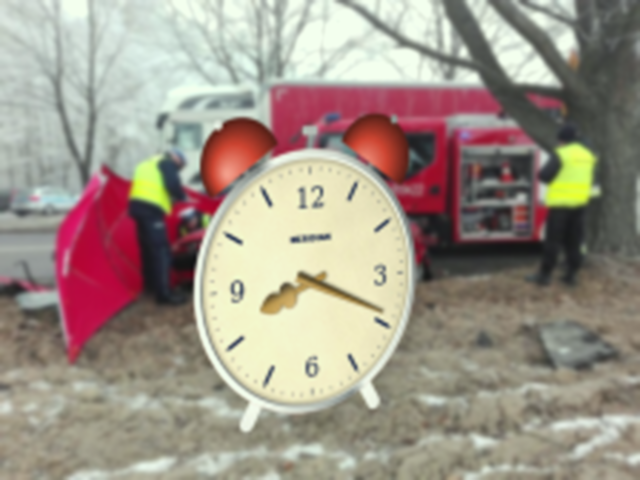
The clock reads **8:19**
